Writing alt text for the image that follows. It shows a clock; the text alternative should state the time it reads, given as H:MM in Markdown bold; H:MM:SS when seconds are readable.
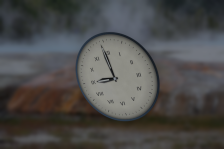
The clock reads **8:59**
